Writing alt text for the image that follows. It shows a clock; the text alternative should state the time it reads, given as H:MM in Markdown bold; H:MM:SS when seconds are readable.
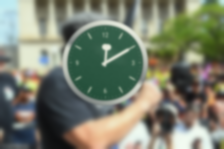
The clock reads **12:10**
